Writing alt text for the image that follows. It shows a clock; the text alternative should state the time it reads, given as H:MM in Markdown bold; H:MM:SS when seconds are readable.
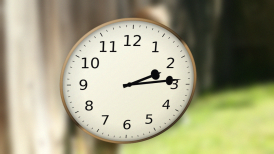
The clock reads **2:14**
